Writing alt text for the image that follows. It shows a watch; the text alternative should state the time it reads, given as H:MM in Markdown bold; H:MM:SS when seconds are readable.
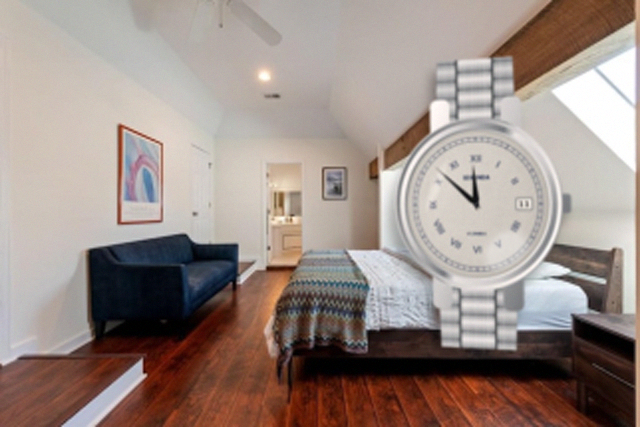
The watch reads **11:52**
